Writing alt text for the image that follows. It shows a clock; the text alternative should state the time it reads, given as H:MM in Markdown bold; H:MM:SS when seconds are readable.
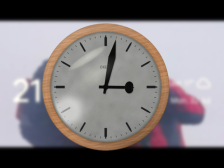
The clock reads **3:02**
